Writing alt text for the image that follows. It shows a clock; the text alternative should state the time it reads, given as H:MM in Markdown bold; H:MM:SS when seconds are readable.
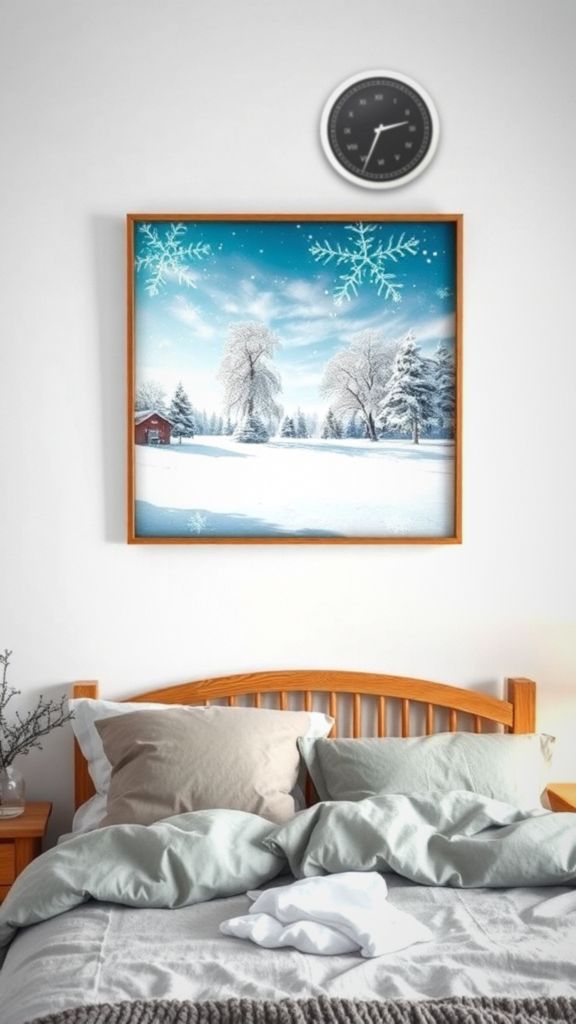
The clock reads **2:34**
